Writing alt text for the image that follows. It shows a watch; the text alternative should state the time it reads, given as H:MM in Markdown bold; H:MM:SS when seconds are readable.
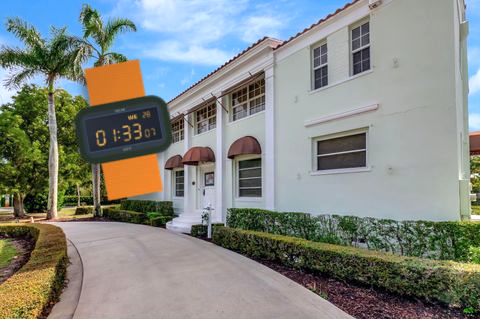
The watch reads **1:33**
